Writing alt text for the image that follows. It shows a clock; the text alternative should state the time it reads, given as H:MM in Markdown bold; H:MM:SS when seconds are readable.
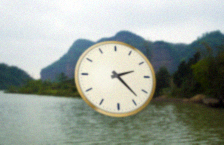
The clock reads **2:23**
